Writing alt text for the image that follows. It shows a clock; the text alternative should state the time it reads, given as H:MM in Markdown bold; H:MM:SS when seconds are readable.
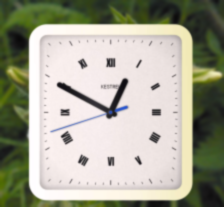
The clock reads **12:49:42**
